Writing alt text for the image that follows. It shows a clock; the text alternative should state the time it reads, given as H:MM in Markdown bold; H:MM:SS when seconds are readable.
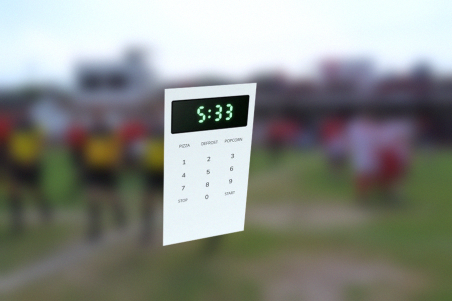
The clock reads **5:33**
